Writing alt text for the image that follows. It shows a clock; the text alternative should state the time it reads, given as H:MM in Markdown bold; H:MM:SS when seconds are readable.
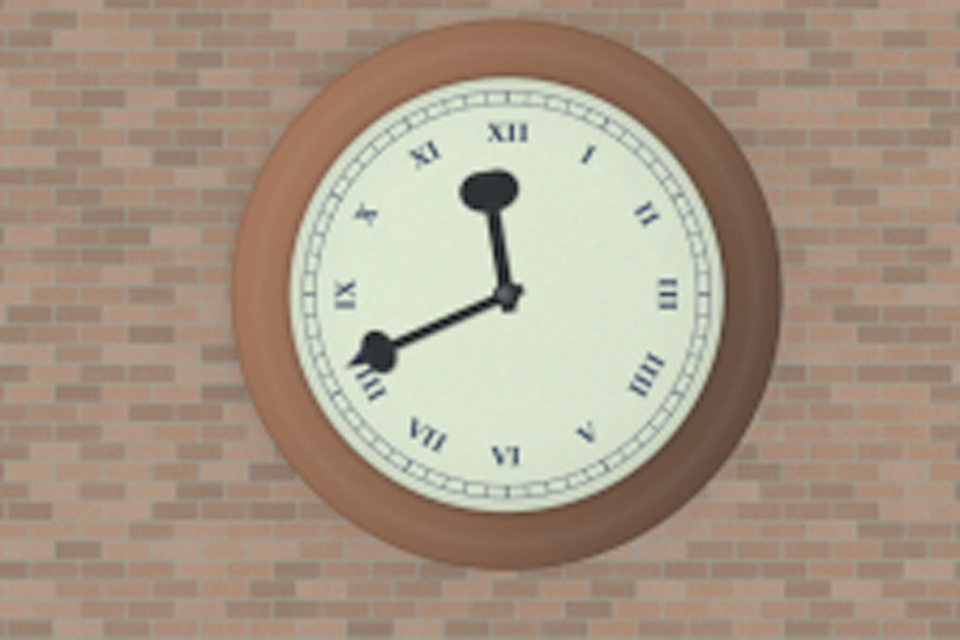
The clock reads **11:41**
